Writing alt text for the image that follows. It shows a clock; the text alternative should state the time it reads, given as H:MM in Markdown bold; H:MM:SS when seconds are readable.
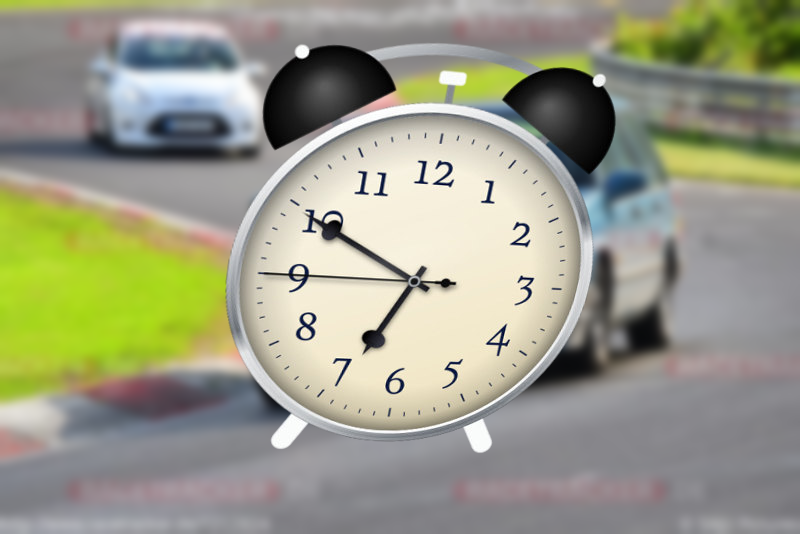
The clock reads **6:49:45**
